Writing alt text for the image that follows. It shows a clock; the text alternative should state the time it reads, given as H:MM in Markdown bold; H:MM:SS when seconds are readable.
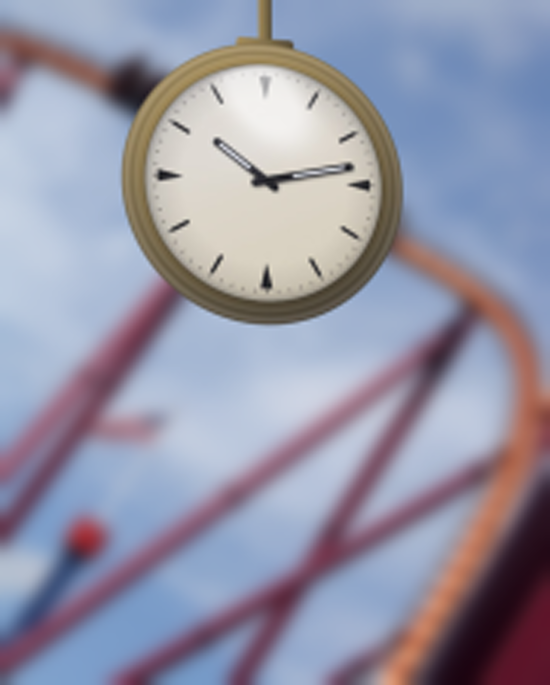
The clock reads **10:13**
